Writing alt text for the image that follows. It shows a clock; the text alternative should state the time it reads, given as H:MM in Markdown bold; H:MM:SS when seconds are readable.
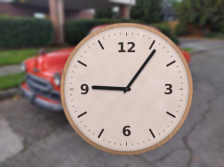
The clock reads **9:06**
